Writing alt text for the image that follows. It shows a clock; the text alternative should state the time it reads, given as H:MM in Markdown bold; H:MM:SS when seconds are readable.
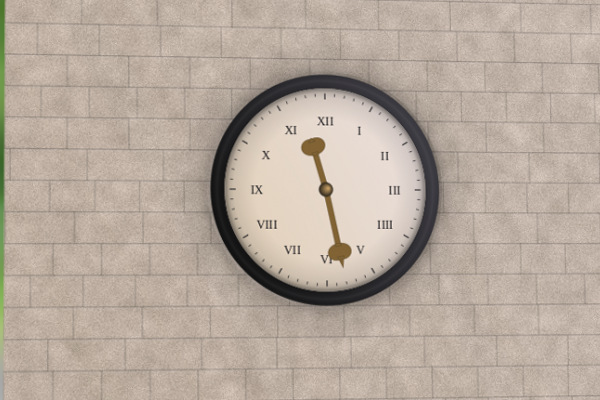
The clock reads **11:28**
